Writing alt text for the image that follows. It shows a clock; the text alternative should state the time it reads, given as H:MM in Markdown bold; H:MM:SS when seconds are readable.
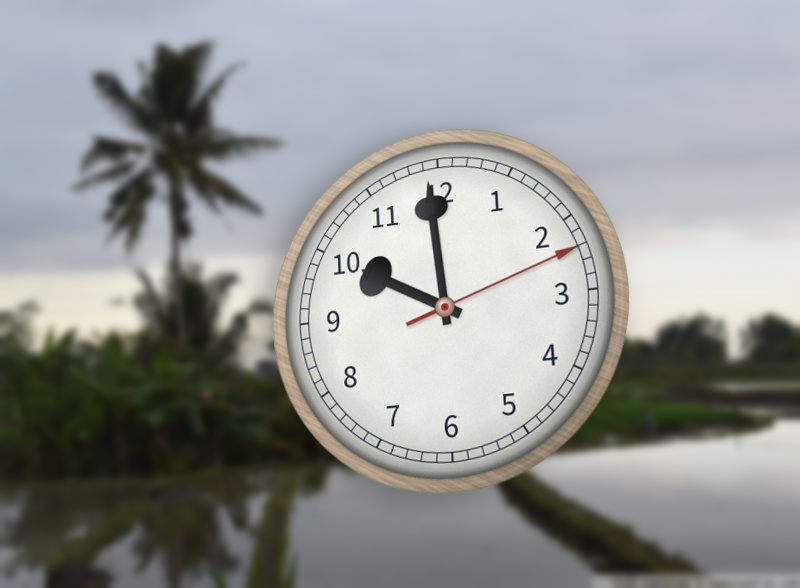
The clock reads **9:59:12**
